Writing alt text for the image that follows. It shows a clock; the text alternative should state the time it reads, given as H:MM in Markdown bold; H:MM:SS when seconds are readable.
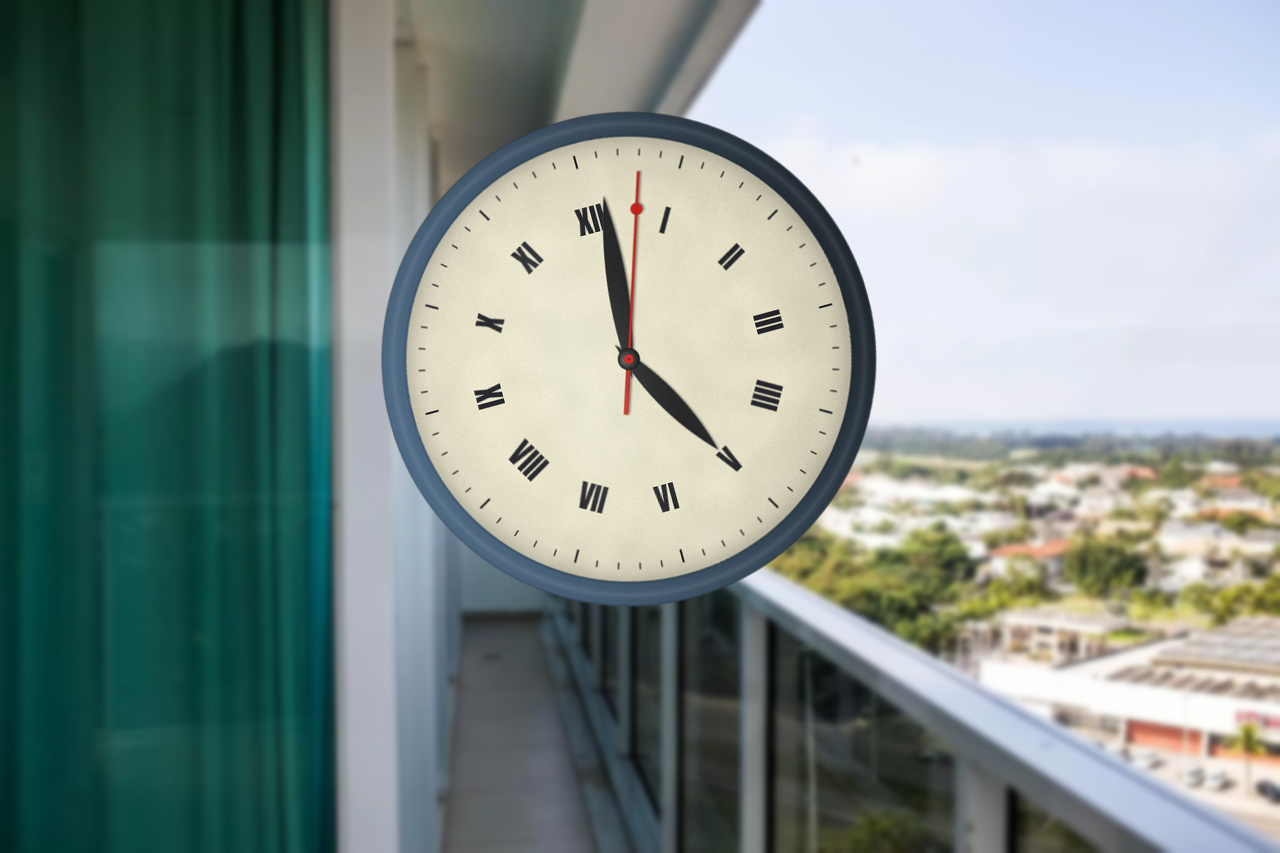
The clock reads **5:01:03**
